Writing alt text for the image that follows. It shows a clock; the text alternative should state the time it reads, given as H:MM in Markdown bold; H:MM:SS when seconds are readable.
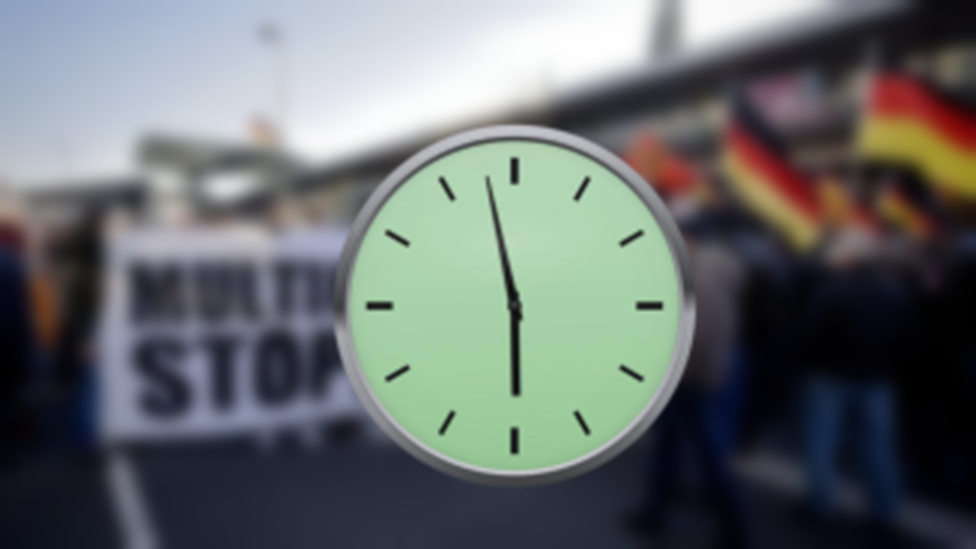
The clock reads **5:58**
